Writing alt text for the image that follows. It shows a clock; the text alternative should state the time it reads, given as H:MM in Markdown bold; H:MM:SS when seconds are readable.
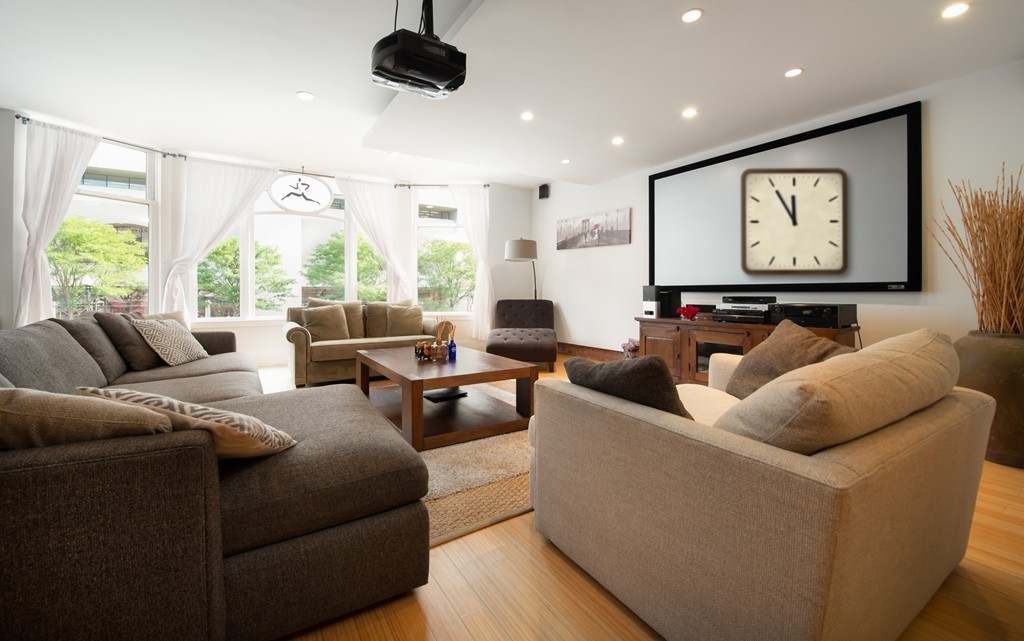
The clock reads **11:55**
